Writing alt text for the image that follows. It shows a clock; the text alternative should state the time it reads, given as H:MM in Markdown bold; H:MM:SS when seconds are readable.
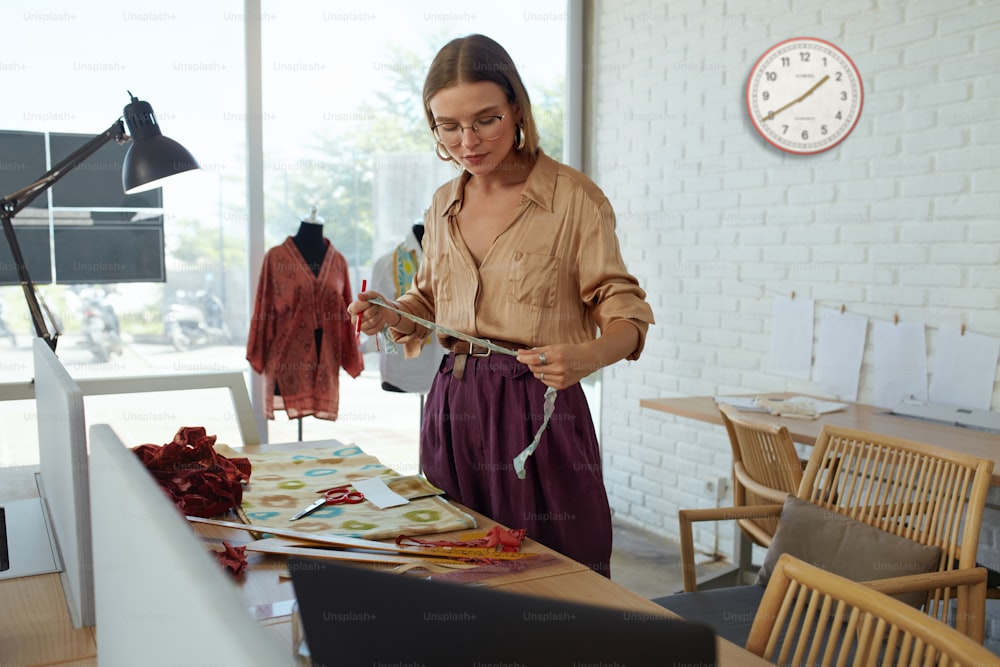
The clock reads **1:40**
